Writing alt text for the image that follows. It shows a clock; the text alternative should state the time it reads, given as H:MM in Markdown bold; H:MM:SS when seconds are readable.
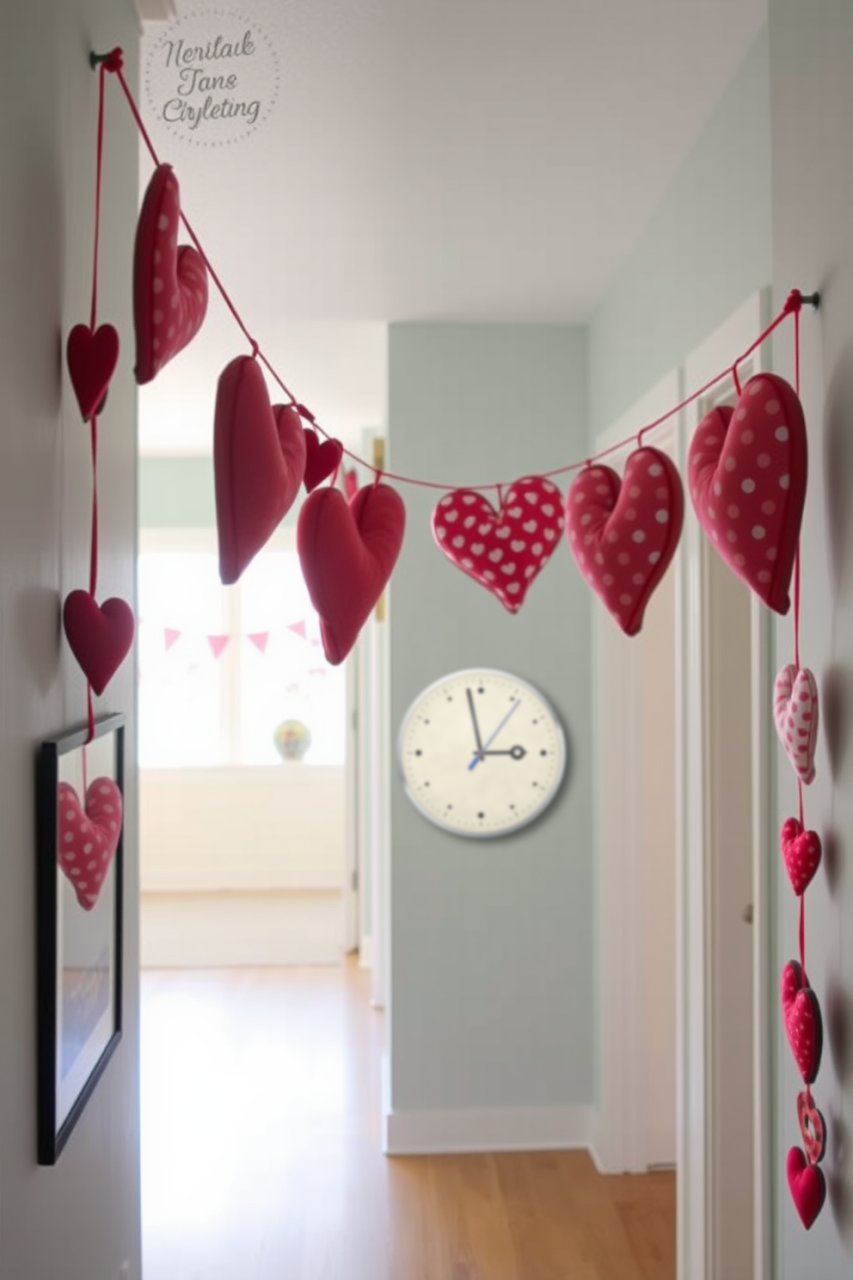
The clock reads **2:58:06**
